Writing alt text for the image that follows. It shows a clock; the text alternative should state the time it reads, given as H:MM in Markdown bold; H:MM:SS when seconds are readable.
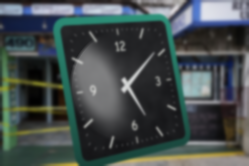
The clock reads **5:09**
